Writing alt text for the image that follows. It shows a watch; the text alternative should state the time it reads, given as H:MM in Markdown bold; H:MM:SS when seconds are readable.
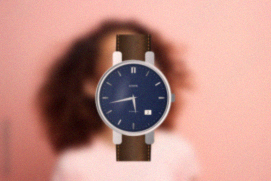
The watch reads **5:43**
